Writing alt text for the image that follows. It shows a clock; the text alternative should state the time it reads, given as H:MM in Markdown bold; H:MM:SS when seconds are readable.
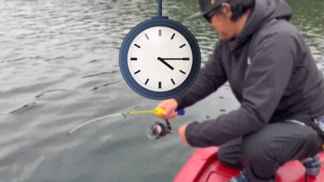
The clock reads **4:15**
